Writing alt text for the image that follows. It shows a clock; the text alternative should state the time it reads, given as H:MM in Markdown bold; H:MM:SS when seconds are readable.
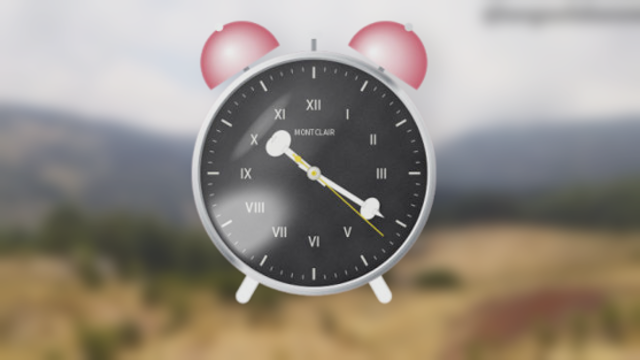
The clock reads **10:20:22**
